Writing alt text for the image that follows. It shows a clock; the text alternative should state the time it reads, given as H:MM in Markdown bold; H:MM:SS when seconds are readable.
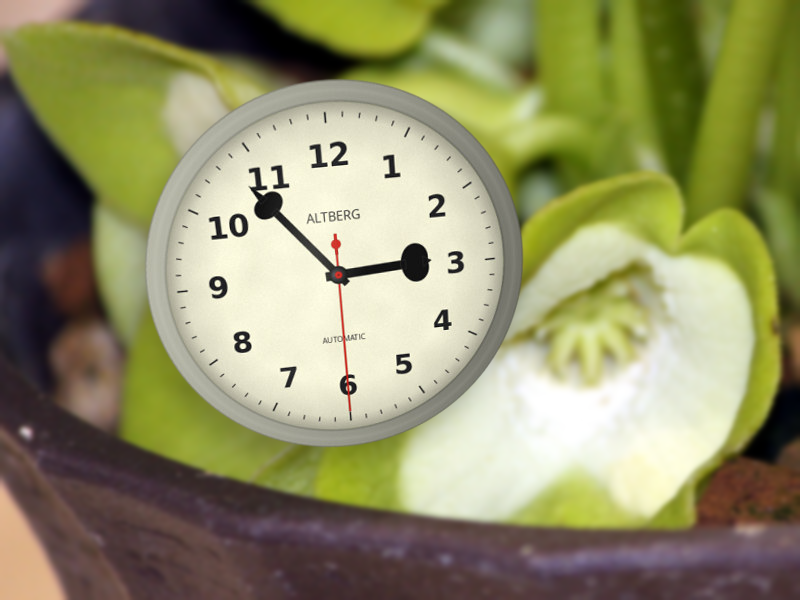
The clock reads **2:53:30**
